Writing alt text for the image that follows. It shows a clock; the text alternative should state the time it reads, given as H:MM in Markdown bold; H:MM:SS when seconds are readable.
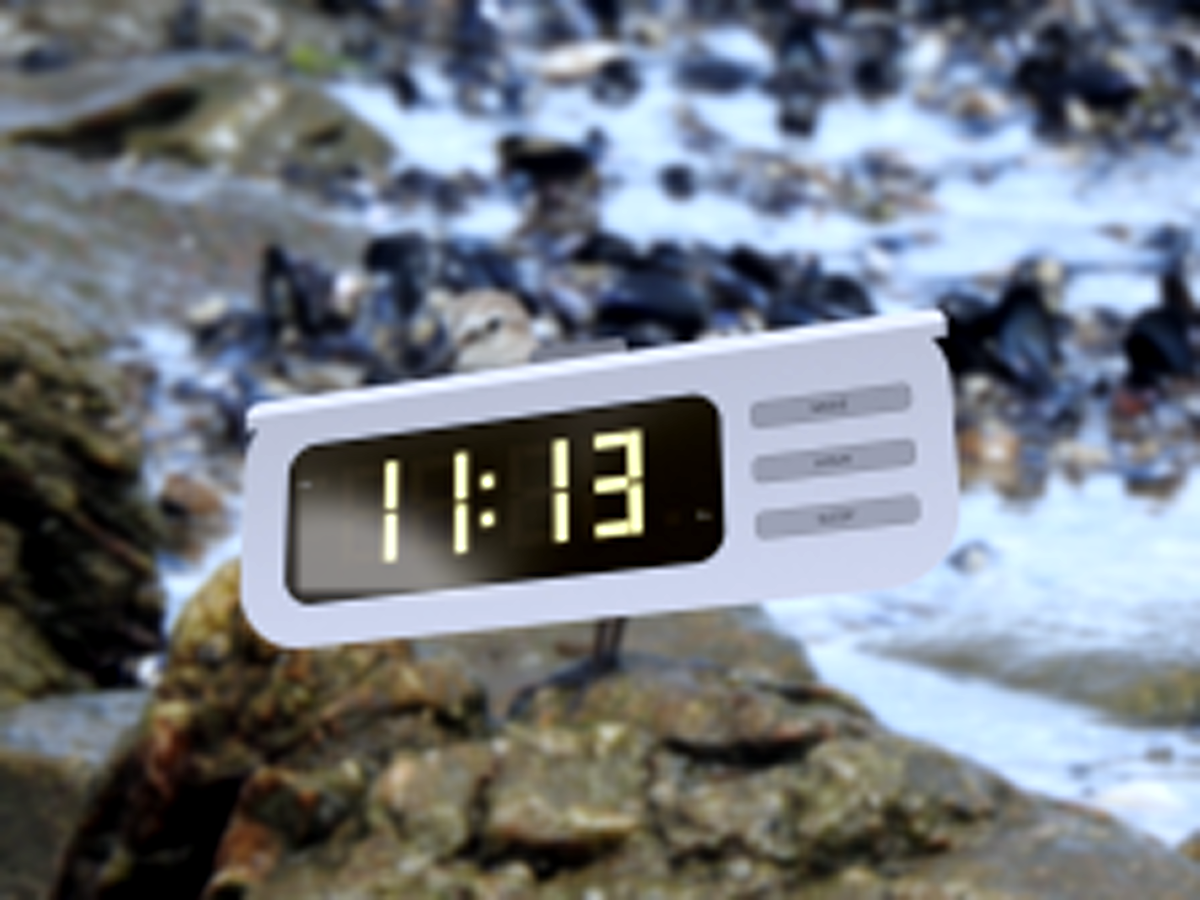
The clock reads **11:13**
